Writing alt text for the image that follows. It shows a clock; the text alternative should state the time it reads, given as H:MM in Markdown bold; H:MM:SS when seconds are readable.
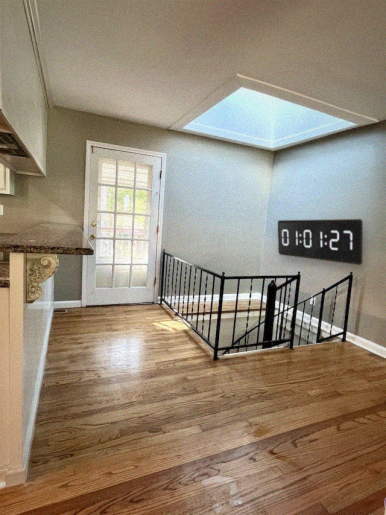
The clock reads **1:01:27**
